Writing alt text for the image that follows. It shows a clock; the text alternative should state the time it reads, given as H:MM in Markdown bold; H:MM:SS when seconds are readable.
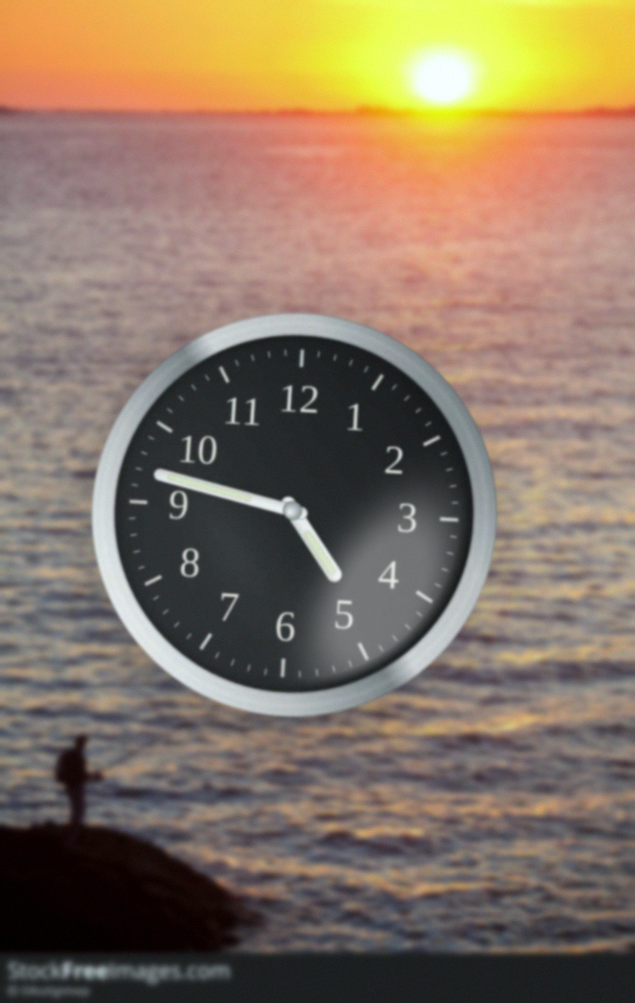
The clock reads **4:47**
